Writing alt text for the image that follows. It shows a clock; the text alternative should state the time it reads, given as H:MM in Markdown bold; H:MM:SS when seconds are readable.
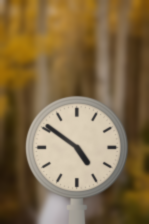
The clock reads **4:51**
